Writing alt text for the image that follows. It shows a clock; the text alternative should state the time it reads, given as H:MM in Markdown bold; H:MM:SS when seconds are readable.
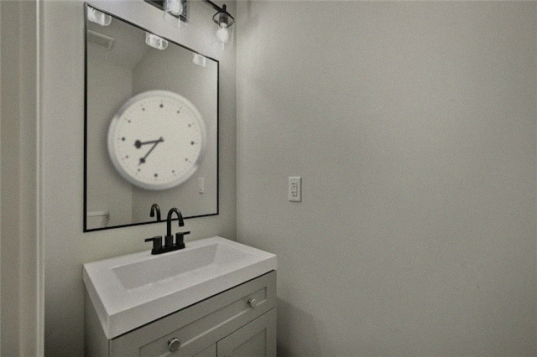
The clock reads **8:36**
